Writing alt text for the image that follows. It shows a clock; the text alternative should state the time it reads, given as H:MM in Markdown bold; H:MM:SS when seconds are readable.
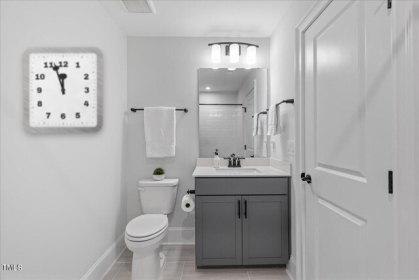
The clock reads **11:57**
